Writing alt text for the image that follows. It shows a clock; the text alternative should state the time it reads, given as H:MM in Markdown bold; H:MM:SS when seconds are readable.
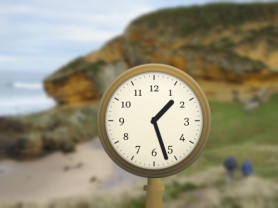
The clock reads **1:27**
